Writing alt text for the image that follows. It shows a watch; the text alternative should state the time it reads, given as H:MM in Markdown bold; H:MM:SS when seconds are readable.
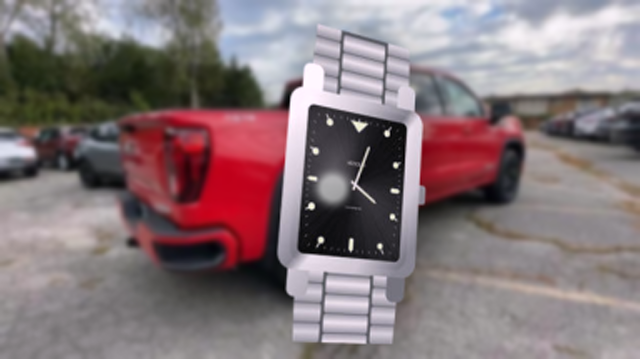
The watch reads **4:03**
